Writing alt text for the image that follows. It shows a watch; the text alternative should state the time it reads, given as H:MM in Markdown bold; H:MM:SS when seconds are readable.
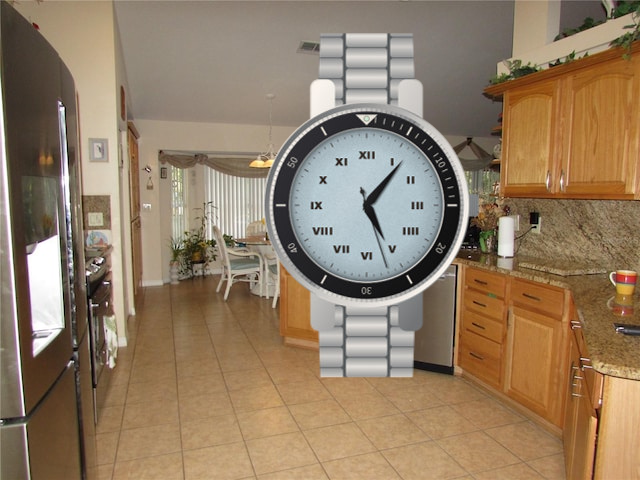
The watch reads **5:06:27**
